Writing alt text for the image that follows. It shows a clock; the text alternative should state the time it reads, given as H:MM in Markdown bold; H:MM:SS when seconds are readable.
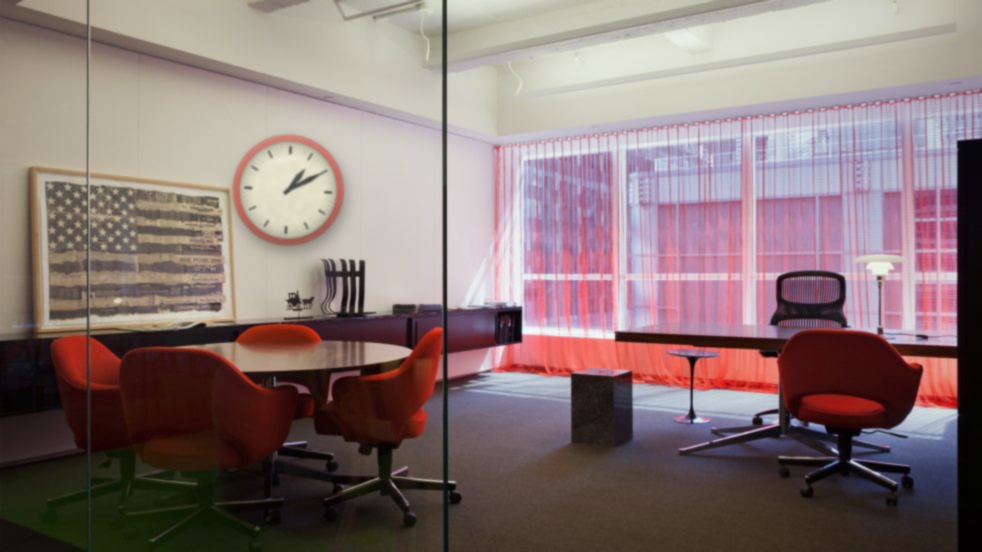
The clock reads **1:10**
